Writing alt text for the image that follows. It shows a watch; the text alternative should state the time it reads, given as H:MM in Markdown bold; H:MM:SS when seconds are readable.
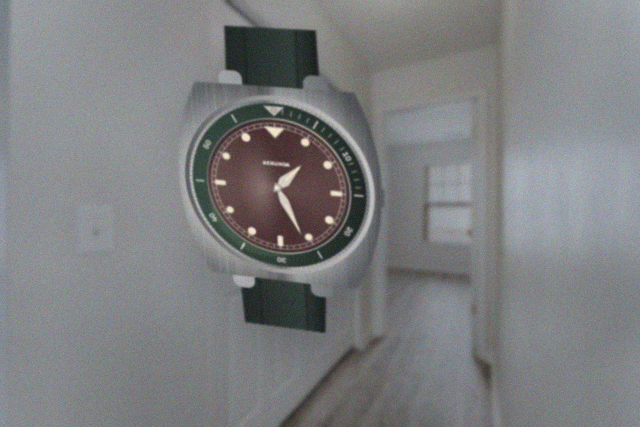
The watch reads **1:26**
